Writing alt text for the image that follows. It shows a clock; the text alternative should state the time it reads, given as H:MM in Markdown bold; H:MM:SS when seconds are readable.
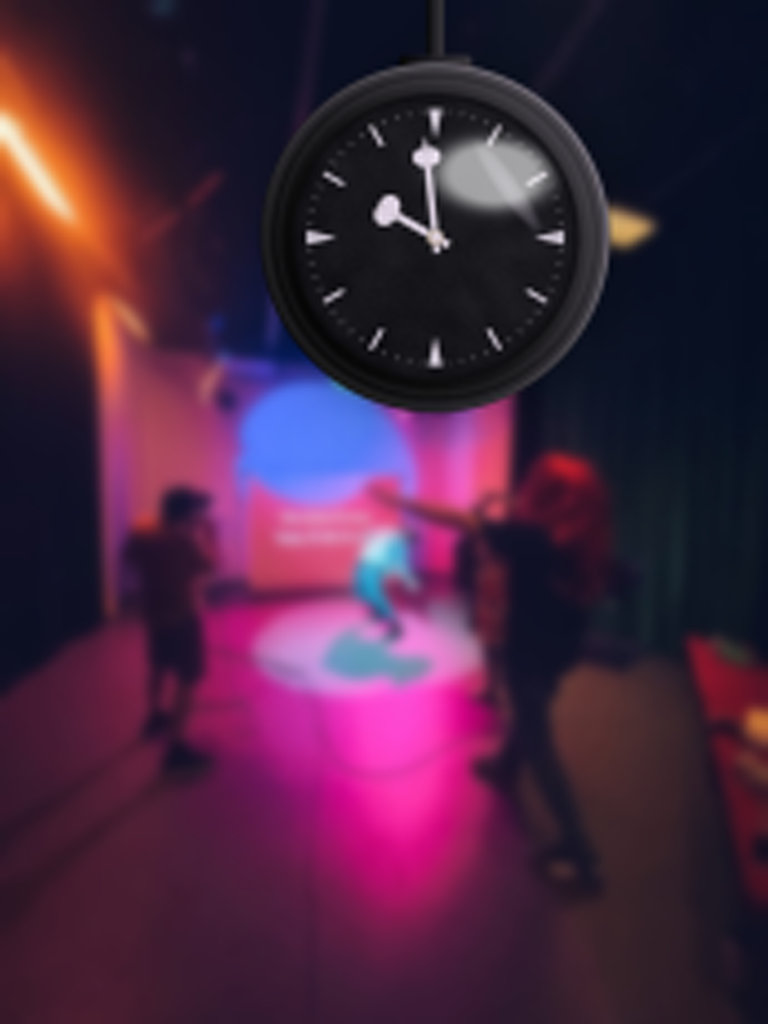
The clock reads **9:59**
